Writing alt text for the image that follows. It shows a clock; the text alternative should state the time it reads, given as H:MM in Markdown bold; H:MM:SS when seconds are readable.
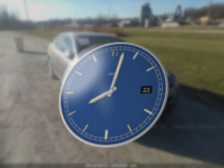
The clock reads **8:02**
